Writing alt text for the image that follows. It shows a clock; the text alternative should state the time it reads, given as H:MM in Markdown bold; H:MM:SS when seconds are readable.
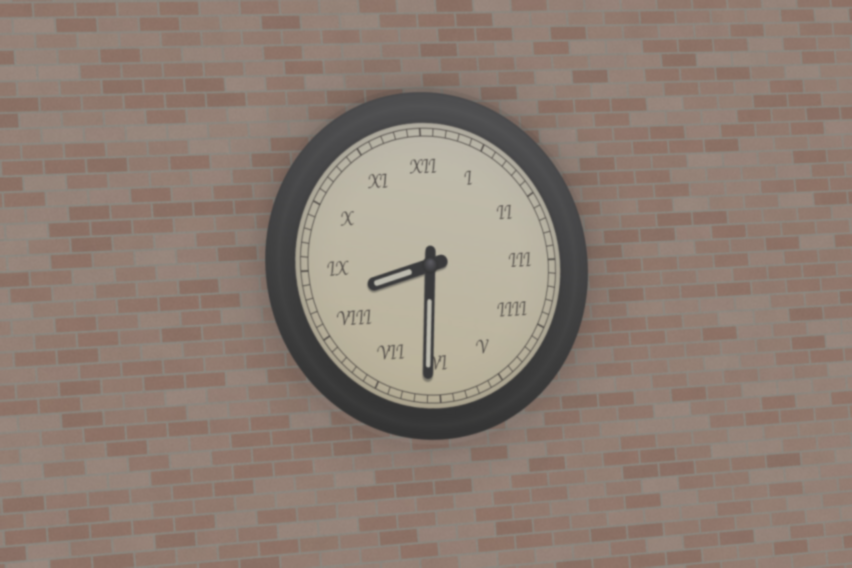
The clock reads **8:31**
